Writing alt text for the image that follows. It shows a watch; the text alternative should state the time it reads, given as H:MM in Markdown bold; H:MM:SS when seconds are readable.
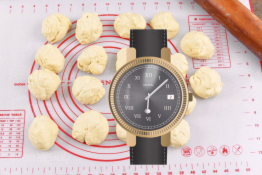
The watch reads **6:08**
